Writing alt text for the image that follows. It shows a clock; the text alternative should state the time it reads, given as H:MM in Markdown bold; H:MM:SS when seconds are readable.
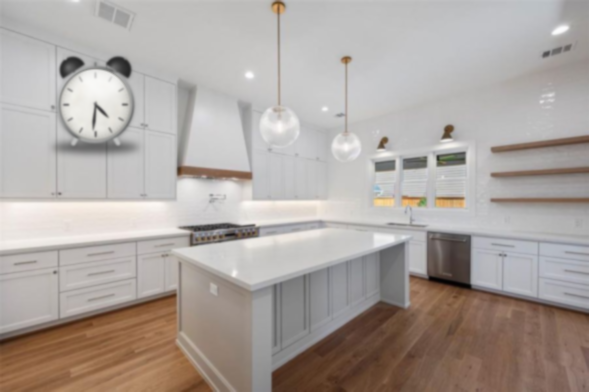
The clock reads **4:31**
